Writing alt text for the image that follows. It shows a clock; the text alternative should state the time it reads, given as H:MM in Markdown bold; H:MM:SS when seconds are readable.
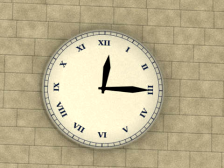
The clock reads **12:15**
